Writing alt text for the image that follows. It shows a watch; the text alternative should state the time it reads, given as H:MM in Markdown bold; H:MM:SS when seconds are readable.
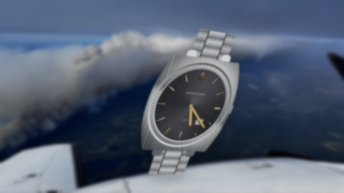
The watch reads **5:22**
